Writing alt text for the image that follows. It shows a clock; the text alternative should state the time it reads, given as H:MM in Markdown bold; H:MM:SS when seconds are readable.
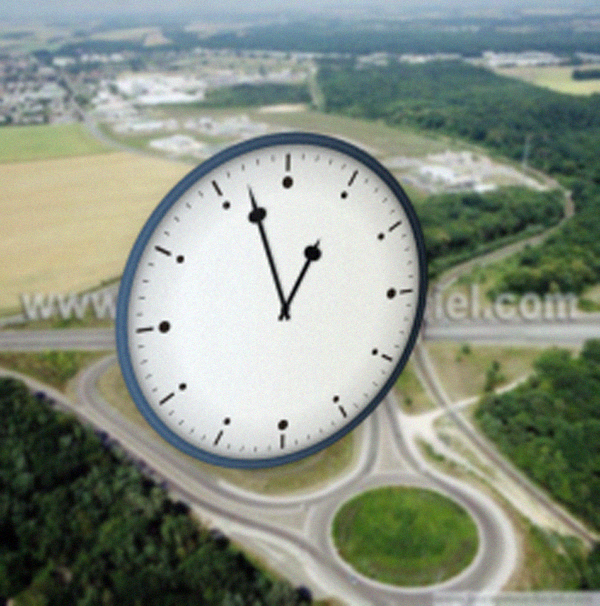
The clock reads **12:57**
